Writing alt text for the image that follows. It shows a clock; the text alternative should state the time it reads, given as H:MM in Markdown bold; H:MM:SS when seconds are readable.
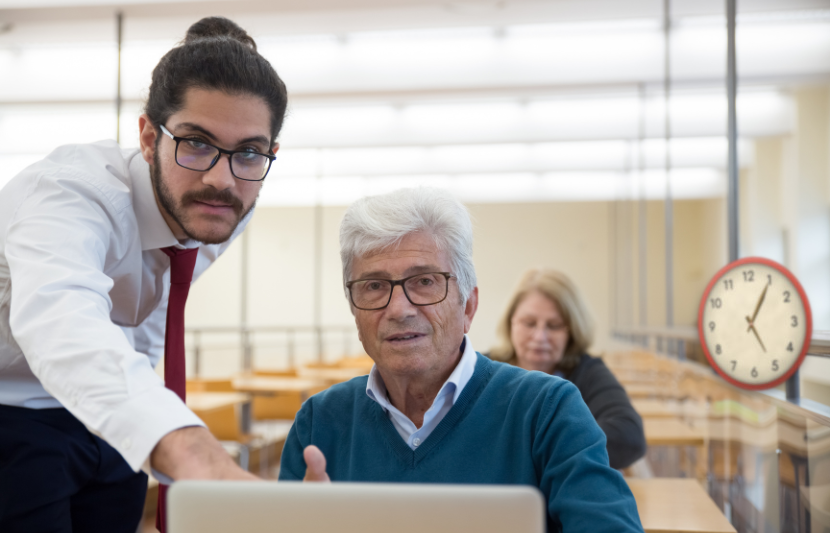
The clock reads **5:05**
